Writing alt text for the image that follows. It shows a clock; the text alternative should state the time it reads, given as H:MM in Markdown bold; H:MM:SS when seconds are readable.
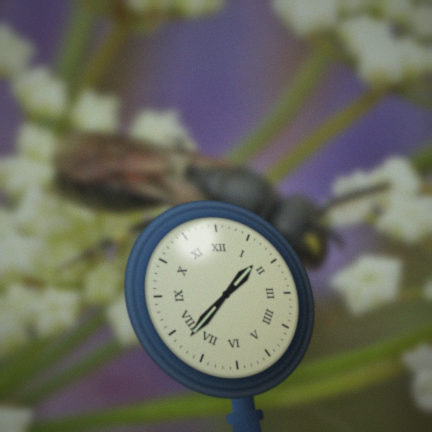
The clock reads **1:38**
